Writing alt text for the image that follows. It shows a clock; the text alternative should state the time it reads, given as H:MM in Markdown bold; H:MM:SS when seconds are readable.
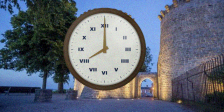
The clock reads **8:00**
